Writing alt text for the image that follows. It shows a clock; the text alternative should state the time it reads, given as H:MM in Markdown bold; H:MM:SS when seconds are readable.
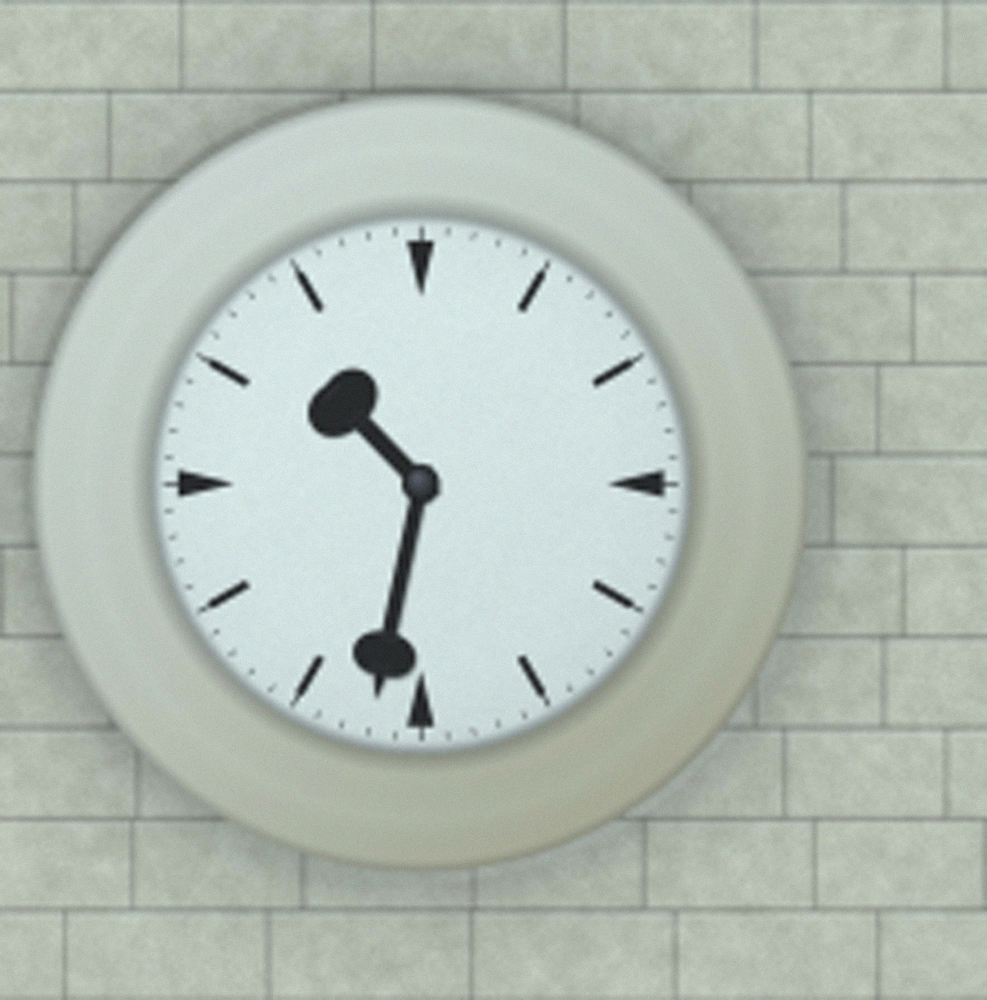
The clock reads **10:32**
